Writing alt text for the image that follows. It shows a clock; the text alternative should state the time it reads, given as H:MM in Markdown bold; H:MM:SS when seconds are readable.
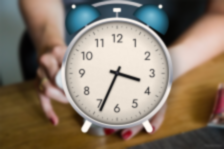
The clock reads **3:34**
